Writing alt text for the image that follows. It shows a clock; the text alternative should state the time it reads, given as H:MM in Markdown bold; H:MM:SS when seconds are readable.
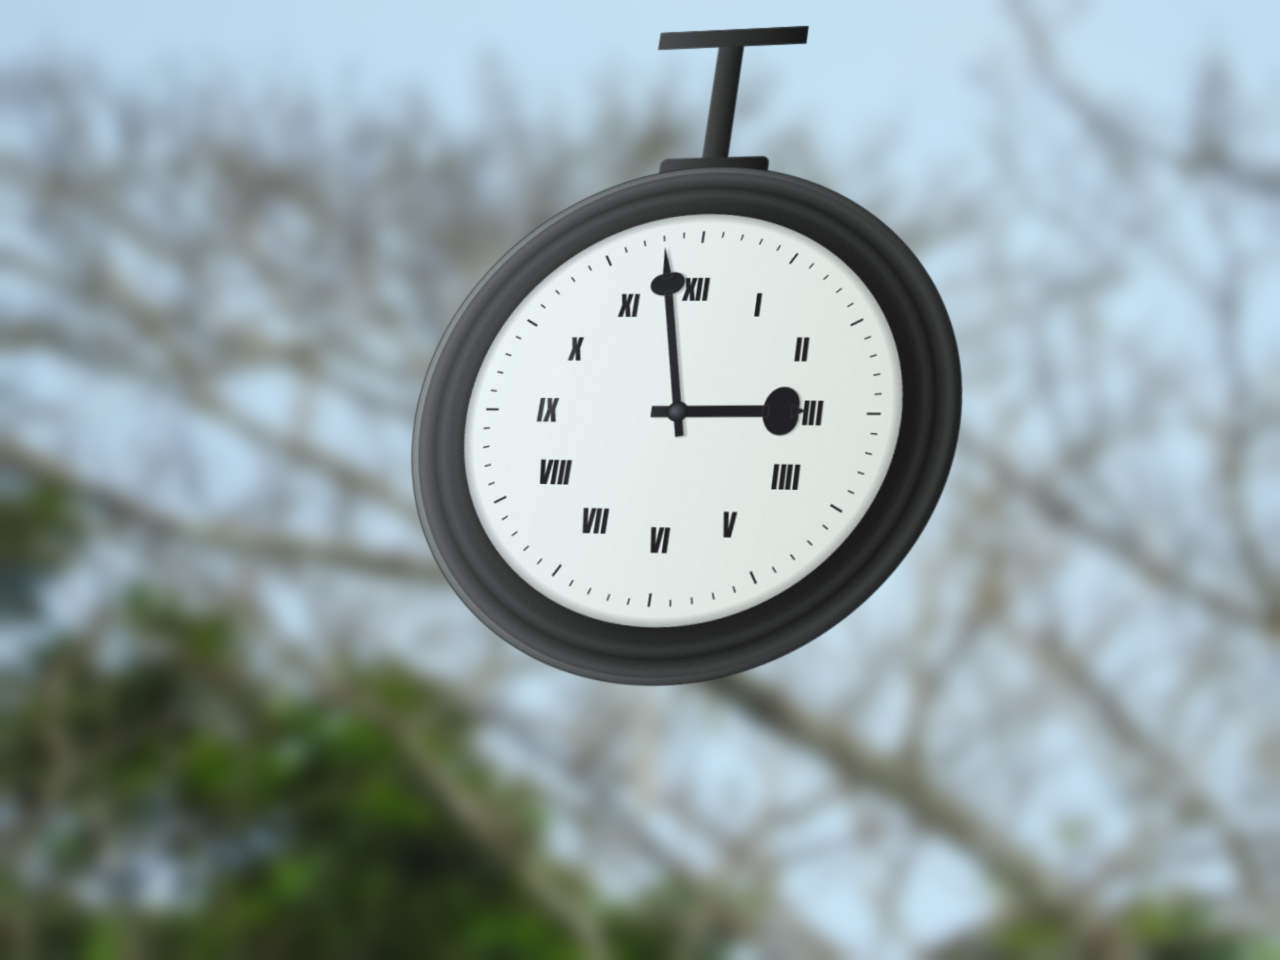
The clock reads **2:58**
